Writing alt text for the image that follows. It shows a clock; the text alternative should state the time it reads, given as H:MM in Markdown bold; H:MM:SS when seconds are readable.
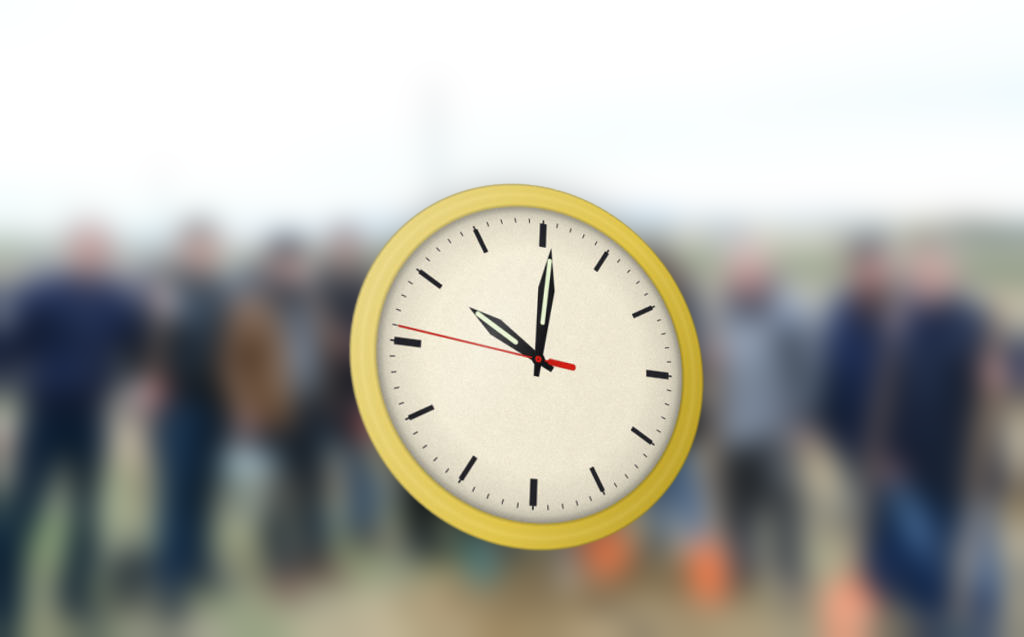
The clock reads **10:00:46**
